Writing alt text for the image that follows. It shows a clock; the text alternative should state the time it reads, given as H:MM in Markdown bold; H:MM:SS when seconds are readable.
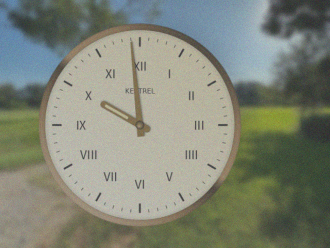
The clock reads **9:59**
